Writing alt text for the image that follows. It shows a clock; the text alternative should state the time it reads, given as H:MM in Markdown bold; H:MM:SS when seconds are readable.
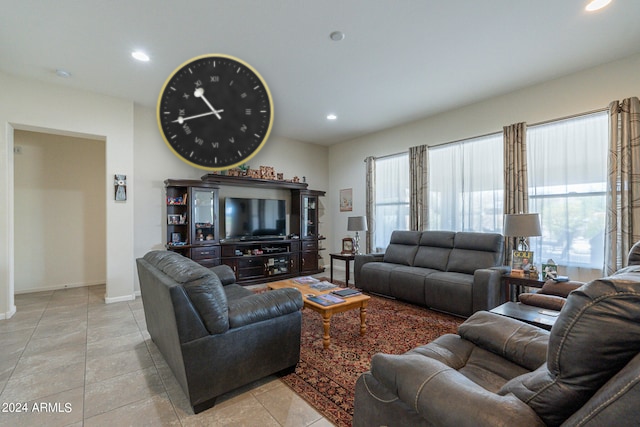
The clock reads **10:43**
